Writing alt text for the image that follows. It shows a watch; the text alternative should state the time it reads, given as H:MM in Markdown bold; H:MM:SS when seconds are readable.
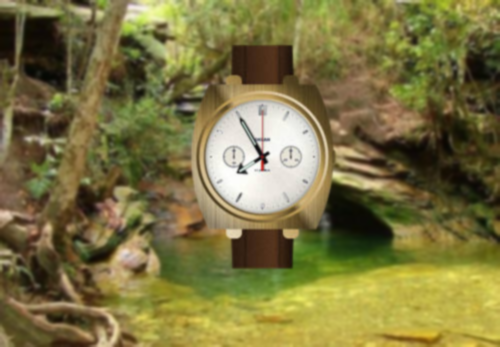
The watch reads **7:55**
